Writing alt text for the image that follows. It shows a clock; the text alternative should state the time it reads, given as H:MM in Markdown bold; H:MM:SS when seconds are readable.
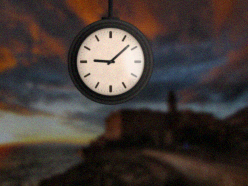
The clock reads **9:08**
